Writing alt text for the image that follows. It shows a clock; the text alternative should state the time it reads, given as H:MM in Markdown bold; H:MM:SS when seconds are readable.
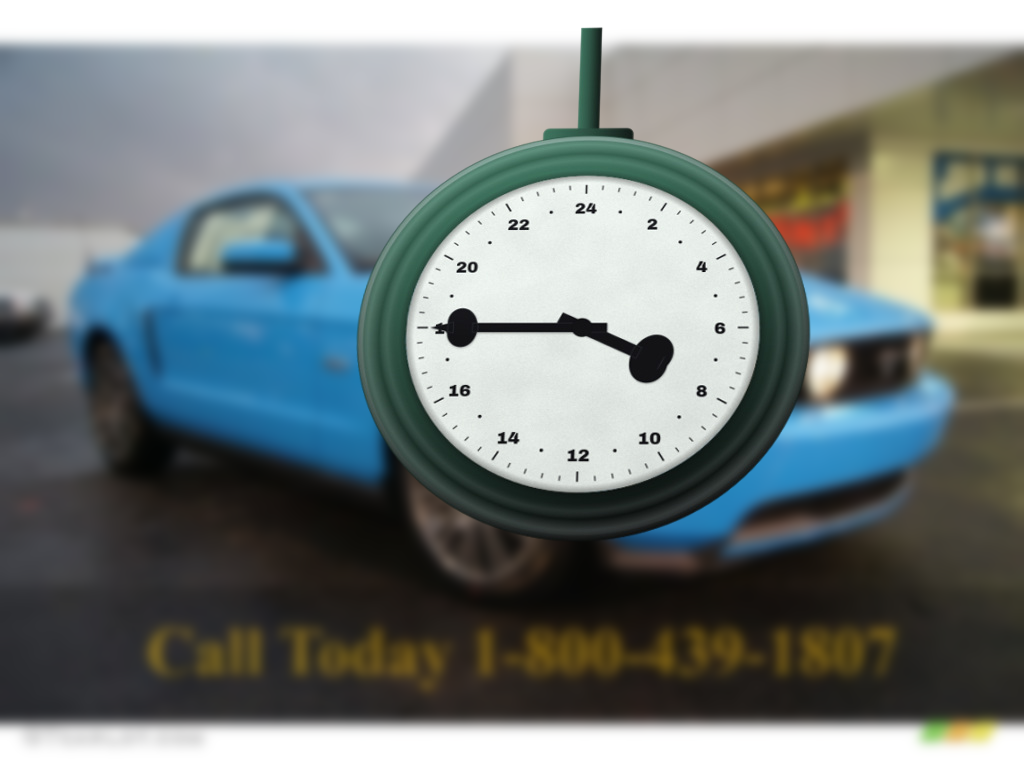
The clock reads **7:45**
